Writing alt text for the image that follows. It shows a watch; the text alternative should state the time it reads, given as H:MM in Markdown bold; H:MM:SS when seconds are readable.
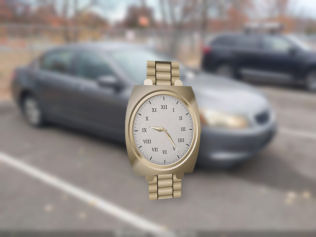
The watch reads **9:24**
